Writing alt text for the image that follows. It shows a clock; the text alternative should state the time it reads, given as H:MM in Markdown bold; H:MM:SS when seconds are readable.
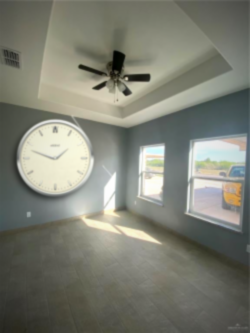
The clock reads **1:48**
